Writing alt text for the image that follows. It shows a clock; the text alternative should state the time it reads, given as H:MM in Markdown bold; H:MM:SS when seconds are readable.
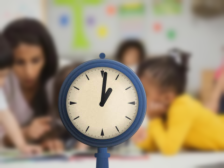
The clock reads **1:01**
